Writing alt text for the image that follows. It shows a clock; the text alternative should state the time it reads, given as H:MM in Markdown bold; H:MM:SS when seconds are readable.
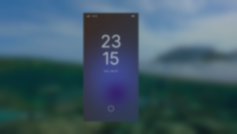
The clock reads **23:15**
